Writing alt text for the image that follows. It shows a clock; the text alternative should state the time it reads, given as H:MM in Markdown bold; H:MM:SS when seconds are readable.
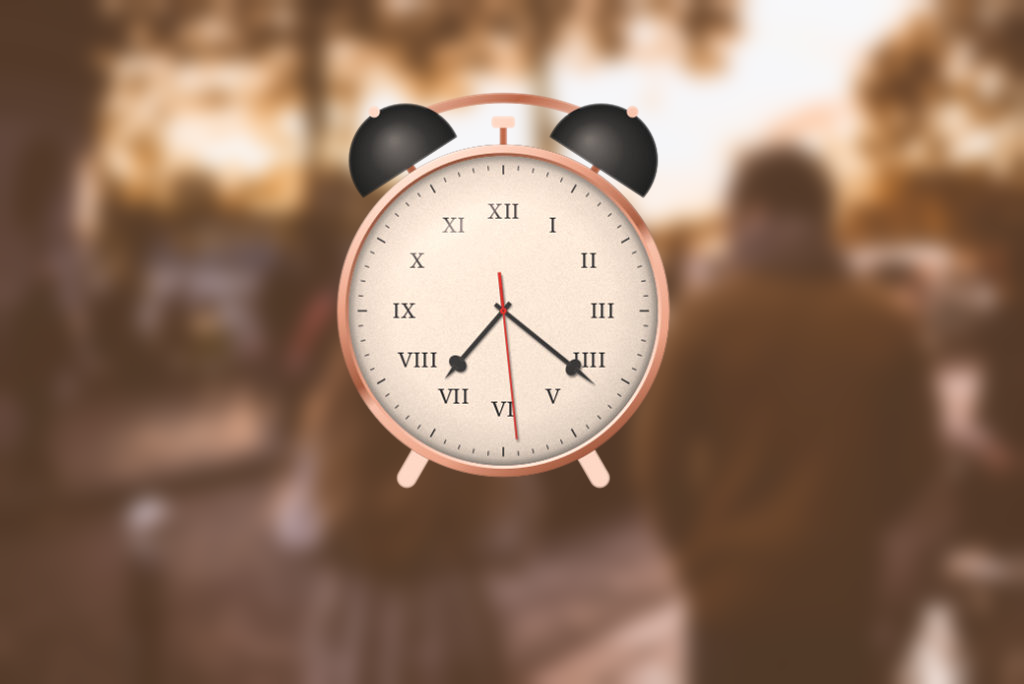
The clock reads **7:21:29**
